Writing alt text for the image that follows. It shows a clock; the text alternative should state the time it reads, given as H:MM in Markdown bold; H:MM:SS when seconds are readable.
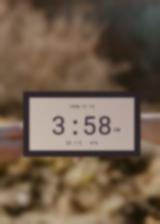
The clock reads **3:58**
